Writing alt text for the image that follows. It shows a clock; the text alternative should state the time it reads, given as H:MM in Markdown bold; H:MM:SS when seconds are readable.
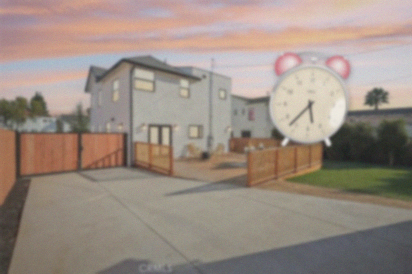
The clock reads **5:37**
